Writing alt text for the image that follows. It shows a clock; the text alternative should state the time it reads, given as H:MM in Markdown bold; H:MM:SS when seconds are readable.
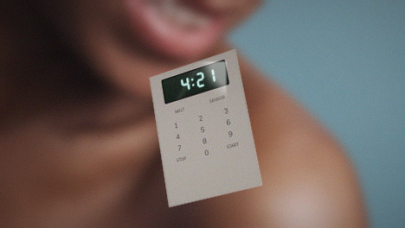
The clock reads **4:21**
